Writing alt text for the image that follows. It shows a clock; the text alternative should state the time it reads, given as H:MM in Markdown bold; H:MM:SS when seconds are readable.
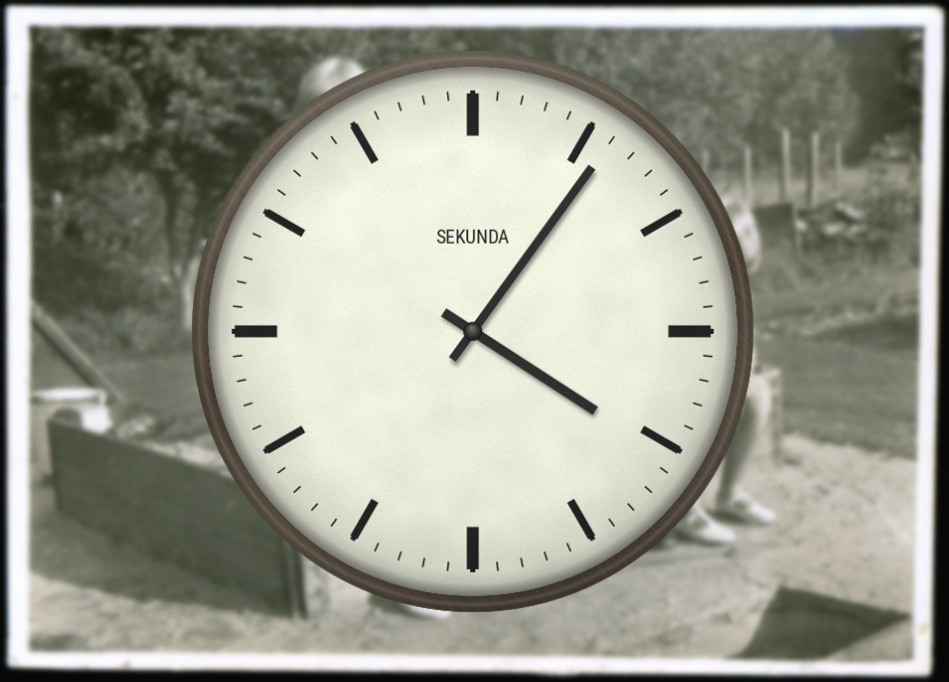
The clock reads **4:06**
